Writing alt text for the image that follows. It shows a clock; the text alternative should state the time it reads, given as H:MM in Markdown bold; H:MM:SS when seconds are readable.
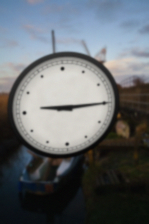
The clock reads **9:15**
